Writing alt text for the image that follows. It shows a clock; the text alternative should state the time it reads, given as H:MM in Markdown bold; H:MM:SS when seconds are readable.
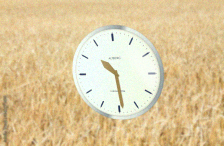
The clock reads **10:29**
